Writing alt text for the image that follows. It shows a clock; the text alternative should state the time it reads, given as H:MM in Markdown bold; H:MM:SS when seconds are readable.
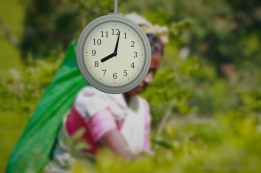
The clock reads **8:02**
